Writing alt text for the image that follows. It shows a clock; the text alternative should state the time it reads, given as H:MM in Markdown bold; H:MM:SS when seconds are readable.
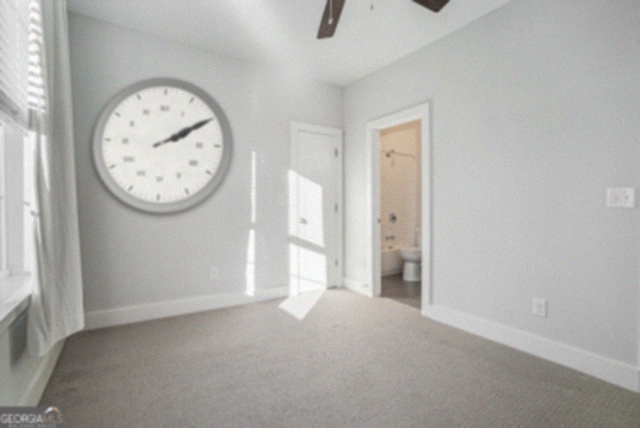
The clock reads **2:10**
